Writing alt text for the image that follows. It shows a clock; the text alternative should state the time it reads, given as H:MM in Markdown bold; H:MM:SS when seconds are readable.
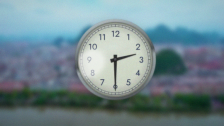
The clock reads **2:30**
